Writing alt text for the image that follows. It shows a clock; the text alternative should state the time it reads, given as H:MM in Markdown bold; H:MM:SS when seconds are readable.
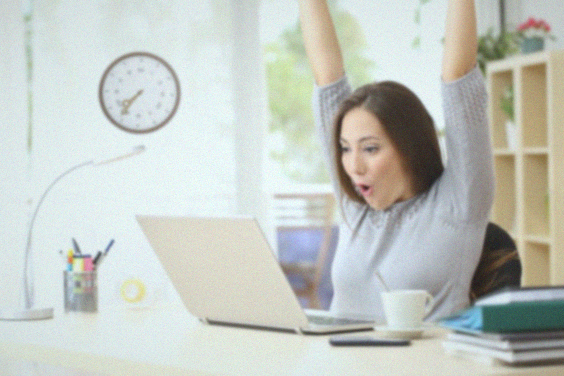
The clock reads **7:36**
